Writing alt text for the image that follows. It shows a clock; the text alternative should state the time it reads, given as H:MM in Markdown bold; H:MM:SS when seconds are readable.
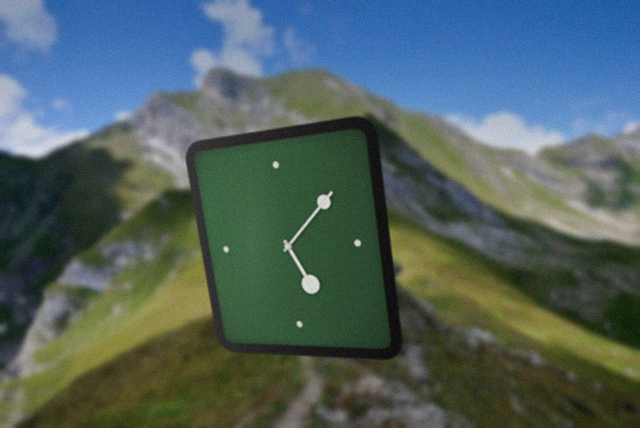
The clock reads **5:08**
